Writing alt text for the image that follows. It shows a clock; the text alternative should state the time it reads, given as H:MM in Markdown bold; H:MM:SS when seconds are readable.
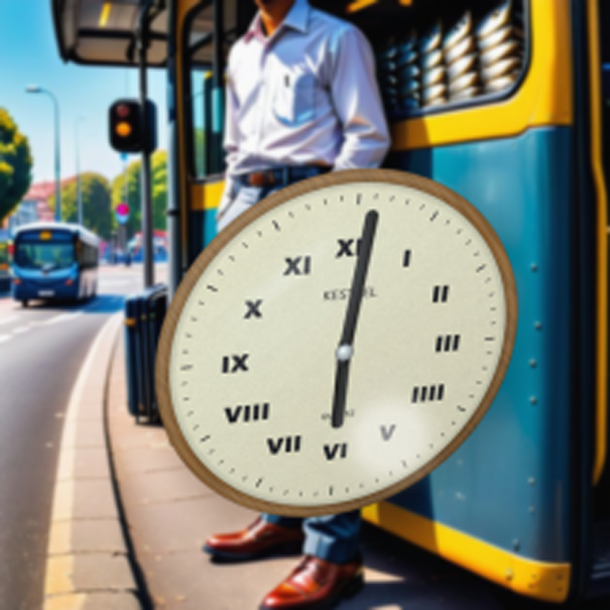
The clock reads **6:01**
